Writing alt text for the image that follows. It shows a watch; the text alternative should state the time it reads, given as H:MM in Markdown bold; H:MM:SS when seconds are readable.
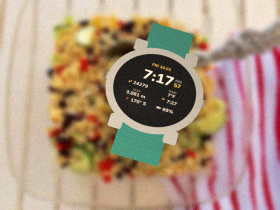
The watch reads **7:17**
